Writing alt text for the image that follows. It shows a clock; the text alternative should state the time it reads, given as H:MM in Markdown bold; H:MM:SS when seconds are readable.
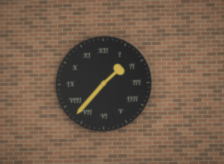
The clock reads **1:37**
